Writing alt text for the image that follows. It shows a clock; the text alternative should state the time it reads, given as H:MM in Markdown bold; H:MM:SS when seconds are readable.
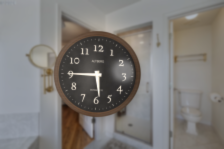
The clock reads **5:45**
